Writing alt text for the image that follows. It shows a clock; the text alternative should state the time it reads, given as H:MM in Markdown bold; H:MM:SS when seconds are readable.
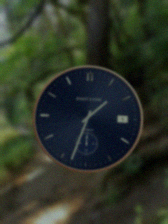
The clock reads **1:33**
